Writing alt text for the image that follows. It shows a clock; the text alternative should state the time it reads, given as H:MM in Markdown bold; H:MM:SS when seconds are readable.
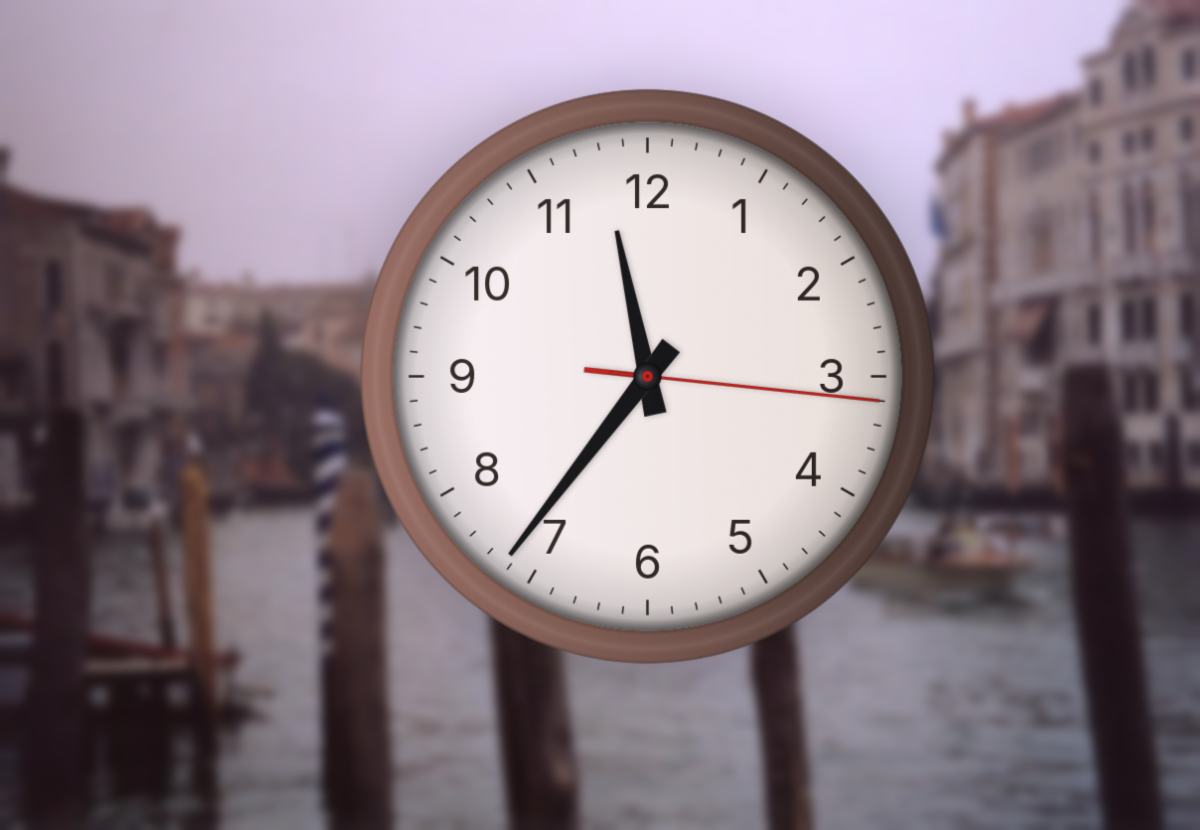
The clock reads **11:36:16**
